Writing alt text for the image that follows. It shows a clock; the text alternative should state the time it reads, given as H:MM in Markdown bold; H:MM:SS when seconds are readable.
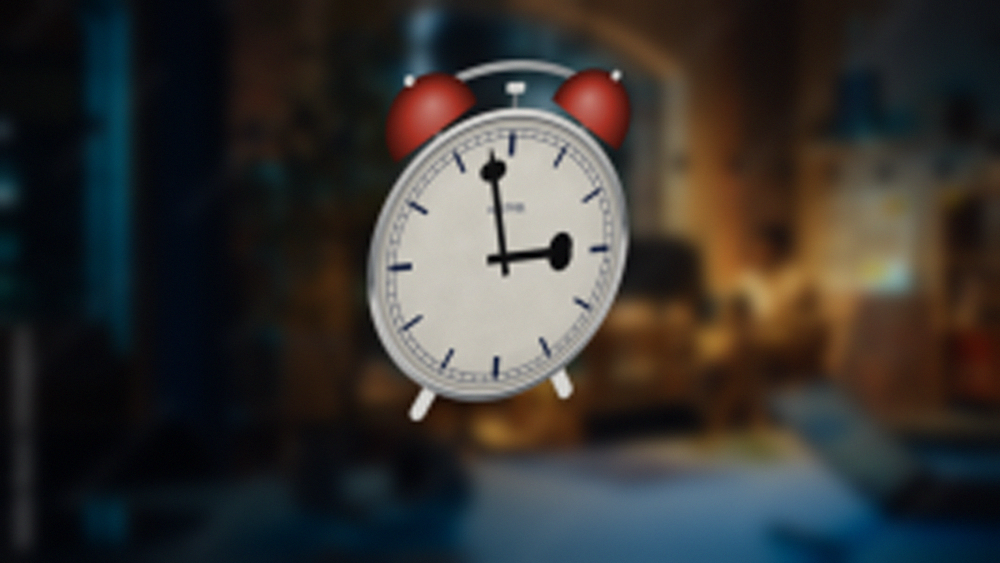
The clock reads **2:58**
